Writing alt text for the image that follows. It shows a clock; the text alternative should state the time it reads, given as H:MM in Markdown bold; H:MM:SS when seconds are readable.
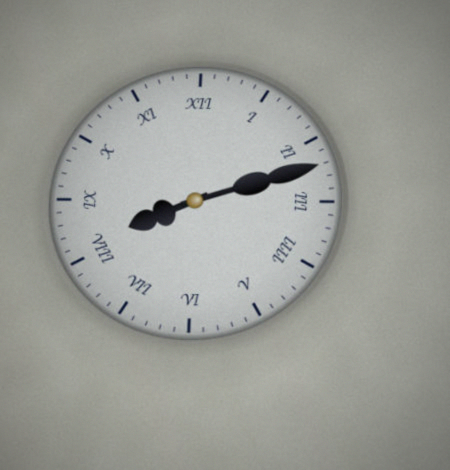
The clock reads **8:12**
